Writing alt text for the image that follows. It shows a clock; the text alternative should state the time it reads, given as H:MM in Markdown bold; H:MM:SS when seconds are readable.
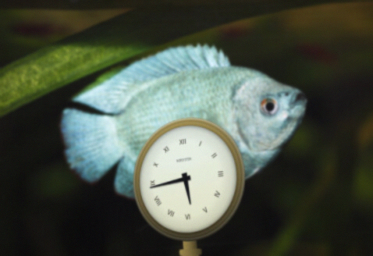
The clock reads **5:44**
